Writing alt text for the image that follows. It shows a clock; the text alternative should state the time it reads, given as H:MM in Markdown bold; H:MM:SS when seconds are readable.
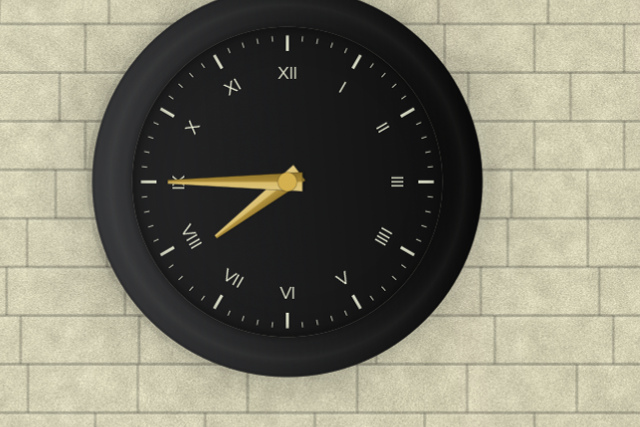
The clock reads **7:45**
